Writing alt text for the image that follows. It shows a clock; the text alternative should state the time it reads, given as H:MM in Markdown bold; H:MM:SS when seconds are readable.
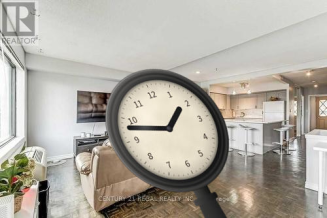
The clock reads **1:48**
